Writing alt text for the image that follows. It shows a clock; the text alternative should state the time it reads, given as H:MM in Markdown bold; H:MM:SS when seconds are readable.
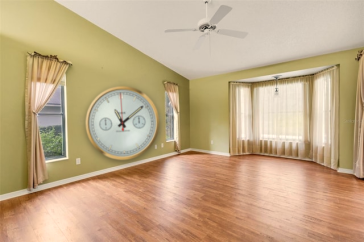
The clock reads **11:09**
